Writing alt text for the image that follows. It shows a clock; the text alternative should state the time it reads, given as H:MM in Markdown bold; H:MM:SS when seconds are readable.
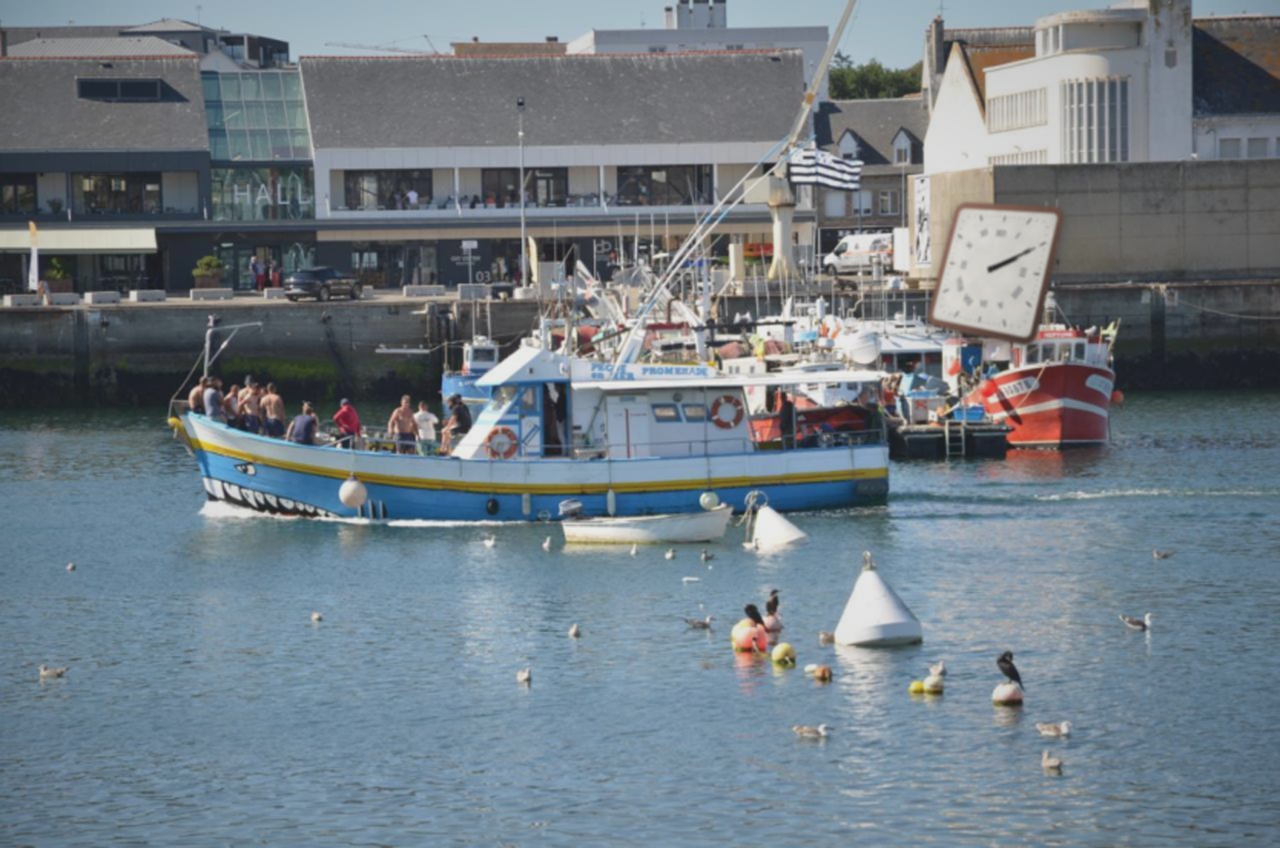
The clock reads **2:10**
